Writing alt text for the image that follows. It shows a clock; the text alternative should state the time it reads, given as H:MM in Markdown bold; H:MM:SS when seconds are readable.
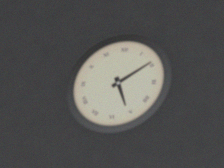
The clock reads **5:09**
